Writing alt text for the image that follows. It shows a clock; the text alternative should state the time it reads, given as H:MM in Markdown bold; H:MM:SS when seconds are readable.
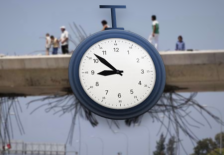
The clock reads **8:52**
